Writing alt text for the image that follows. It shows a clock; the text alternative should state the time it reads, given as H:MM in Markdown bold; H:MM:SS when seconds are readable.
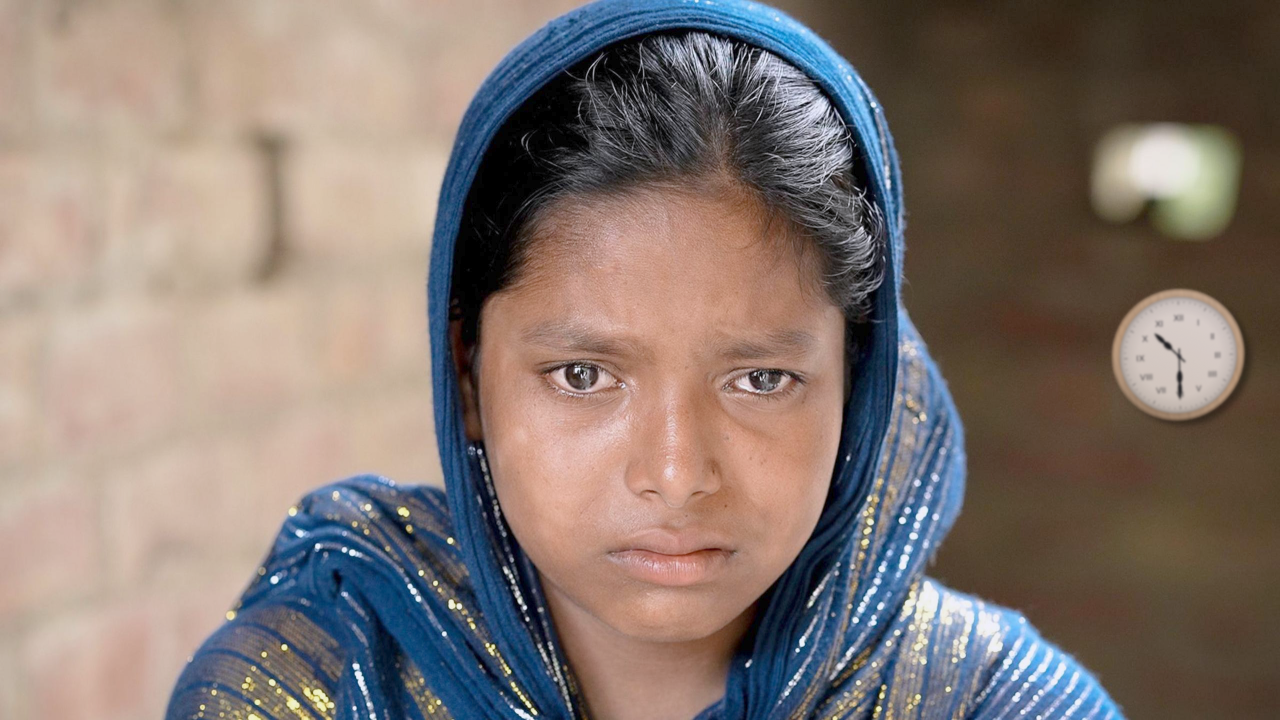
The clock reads **10:30**
